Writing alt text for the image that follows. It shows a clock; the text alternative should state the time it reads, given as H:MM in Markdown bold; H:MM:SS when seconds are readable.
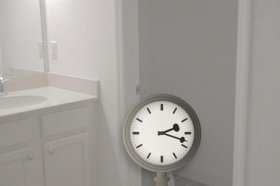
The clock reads **2:18**
